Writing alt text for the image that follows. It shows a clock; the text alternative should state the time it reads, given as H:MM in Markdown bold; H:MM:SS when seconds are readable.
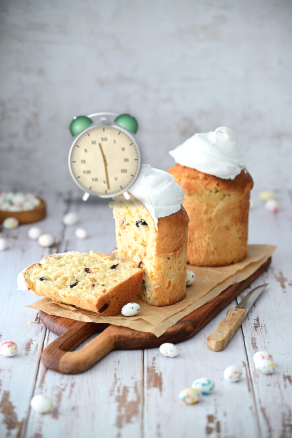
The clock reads **11:29**
